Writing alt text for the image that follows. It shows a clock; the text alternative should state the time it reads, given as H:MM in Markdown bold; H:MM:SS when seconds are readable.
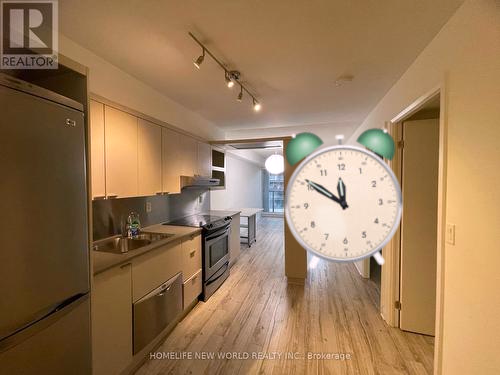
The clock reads **11:51**
